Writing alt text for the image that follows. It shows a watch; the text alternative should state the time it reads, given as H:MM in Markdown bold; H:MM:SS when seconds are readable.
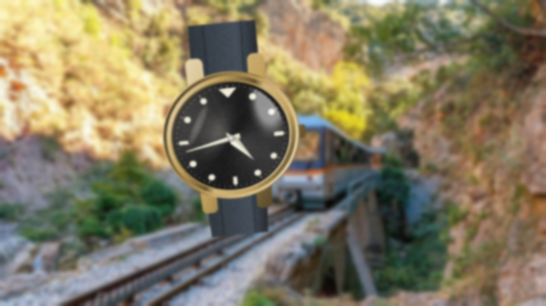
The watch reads **4:43**
